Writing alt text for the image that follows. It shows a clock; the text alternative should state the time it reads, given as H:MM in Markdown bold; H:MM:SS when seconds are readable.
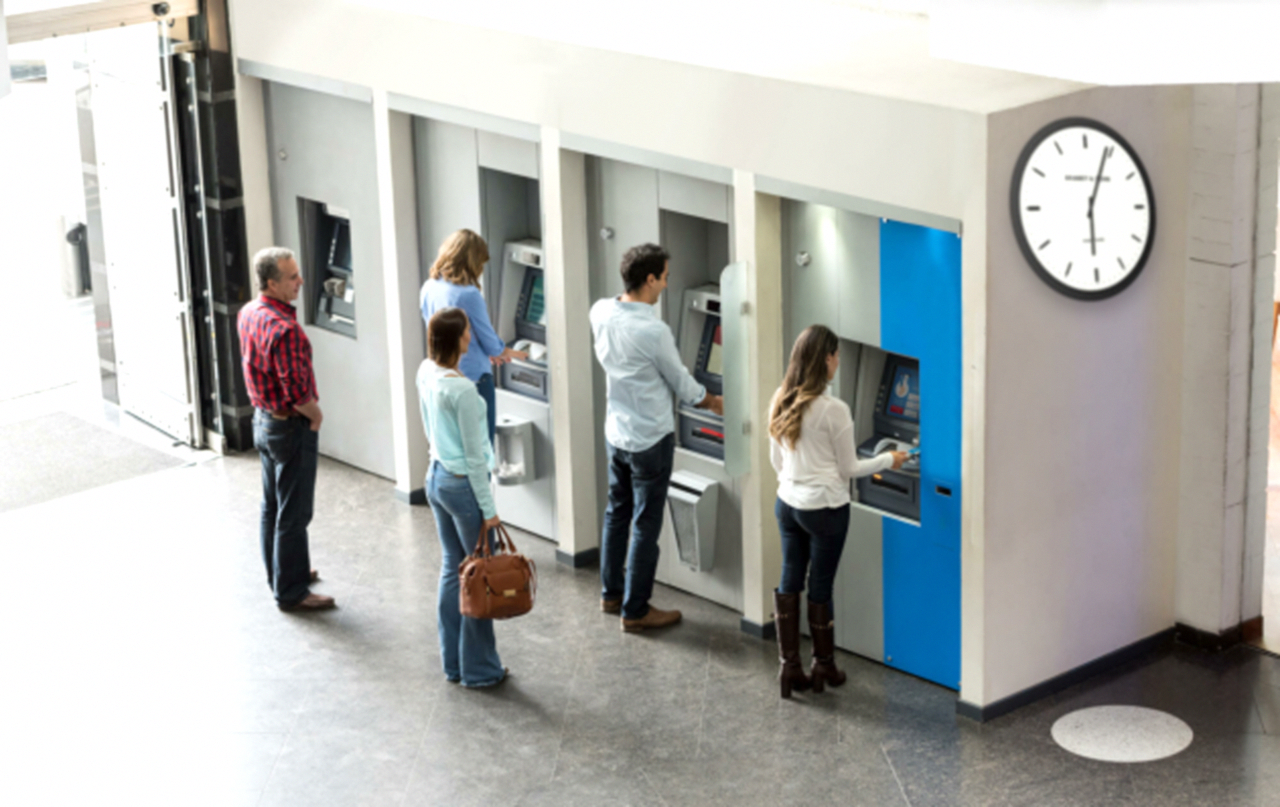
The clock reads **6:04**
